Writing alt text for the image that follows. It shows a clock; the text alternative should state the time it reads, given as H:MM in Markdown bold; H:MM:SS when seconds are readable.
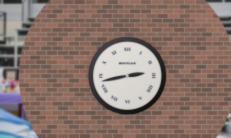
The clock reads **2:43**
